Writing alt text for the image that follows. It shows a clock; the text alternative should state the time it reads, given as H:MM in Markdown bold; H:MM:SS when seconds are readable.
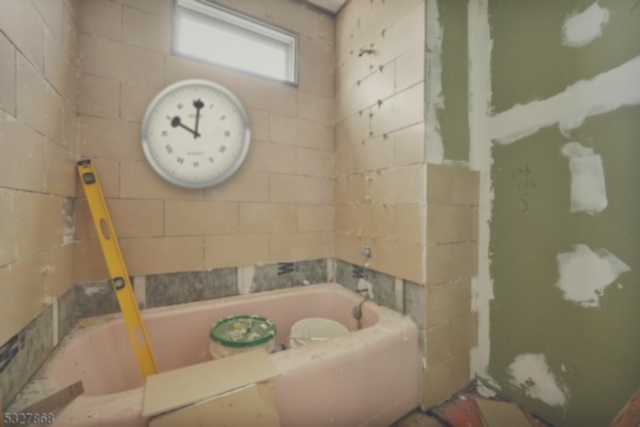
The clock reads **10:01**
